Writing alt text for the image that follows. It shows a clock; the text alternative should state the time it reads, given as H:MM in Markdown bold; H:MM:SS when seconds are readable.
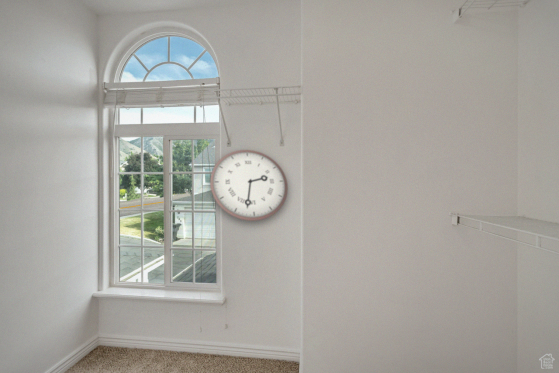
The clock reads **2:32**
